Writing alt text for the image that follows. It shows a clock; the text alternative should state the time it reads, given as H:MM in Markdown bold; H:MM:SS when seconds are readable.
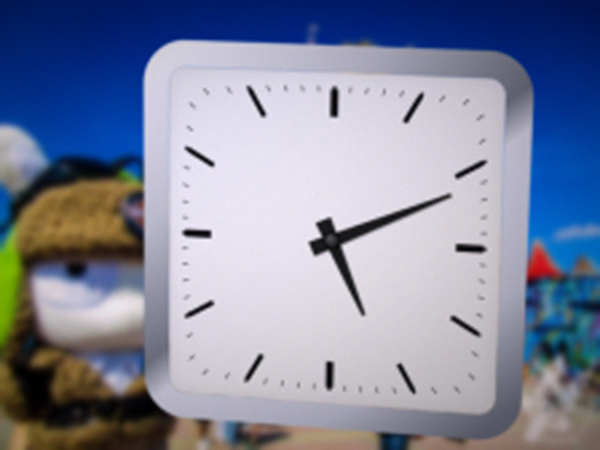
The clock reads **5:11**
